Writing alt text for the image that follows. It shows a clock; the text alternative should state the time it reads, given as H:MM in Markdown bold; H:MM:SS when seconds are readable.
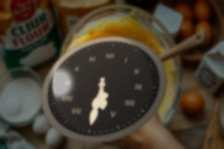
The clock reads **5:30**
